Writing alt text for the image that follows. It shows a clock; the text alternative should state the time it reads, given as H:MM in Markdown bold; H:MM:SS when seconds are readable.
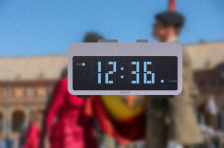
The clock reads **12:36**
